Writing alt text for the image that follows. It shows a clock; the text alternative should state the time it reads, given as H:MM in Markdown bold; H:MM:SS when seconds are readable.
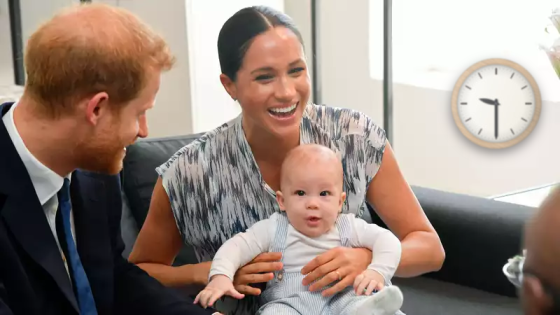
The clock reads **9:30**
